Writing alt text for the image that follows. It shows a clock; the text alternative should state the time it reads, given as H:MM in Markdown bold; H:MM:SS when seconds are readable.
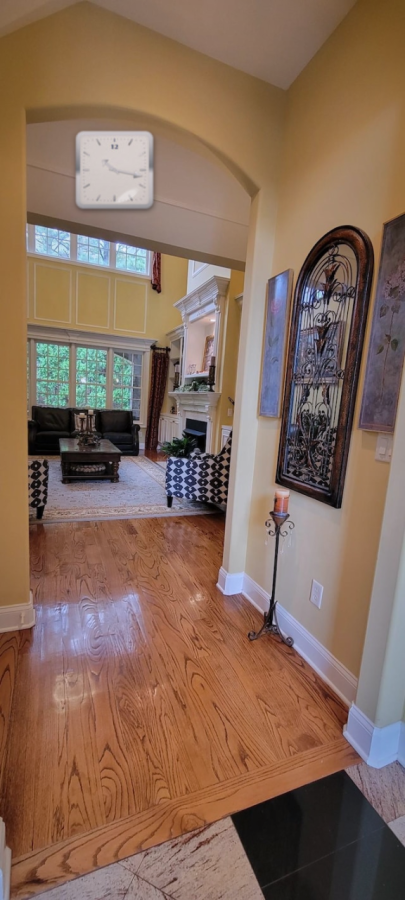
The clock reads **10:17**
